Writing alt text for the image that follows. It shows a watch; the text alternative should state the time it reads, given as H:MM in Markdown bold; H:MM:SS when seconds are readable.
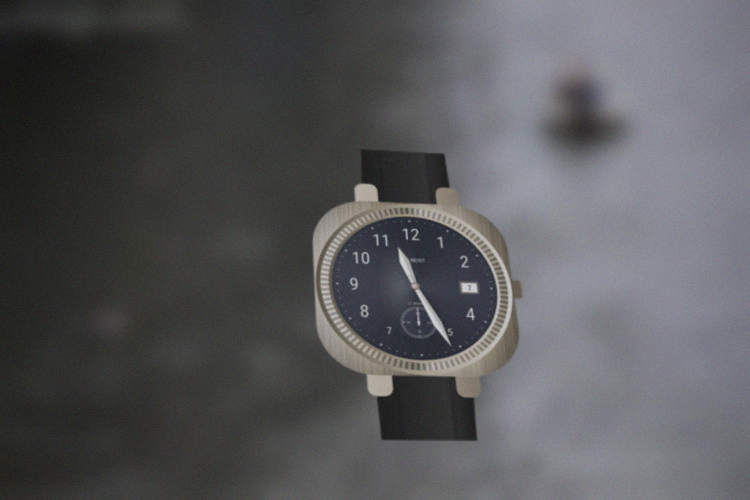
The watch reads **11:26**
